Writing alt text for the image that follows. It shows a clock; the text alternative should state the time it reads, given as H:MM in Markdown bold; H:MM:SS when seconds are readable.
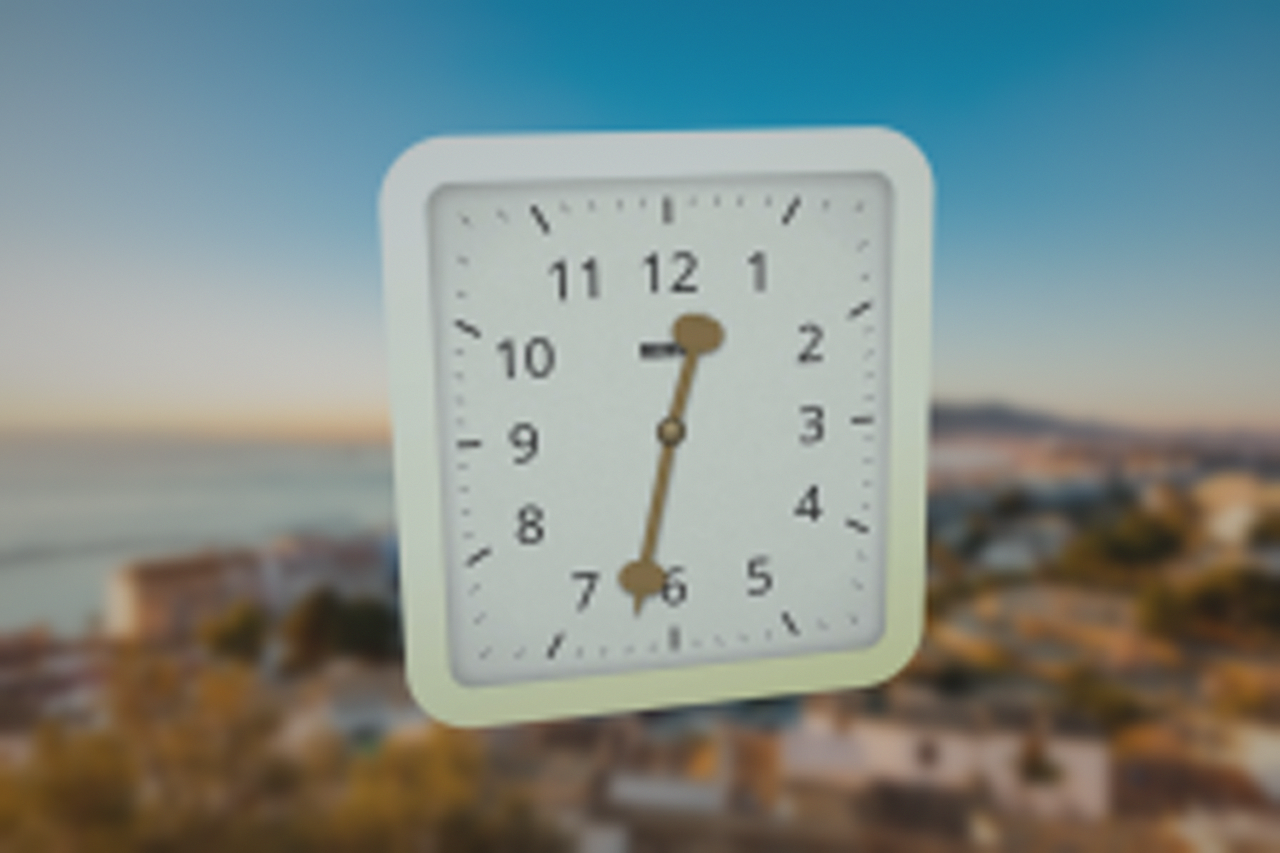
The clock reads **12:32**
